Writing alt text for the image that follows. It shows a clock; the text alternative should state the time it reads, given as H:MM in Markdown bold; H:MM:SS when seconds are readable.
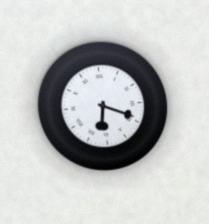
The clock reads **6:19**
